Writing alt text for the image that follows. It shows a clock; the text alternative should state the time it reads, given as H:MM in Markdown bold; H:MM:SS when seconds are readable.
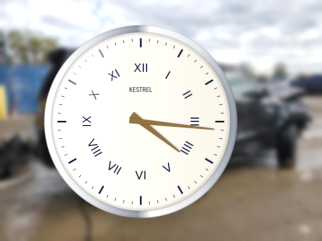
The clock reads **4:16**
